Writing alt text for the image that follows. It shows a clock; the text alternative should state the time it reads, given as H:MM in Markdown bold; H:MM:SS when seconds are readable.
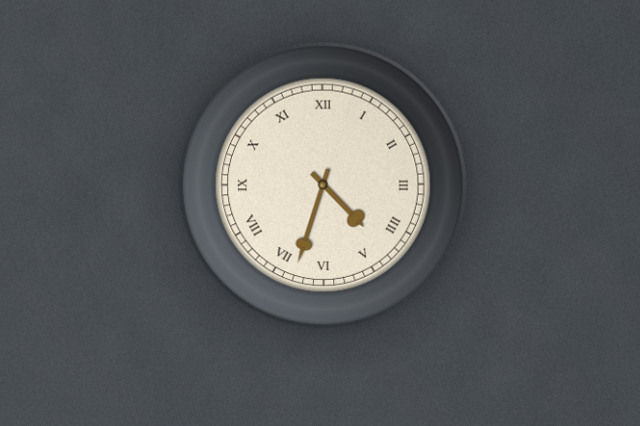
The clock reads **4:33**
